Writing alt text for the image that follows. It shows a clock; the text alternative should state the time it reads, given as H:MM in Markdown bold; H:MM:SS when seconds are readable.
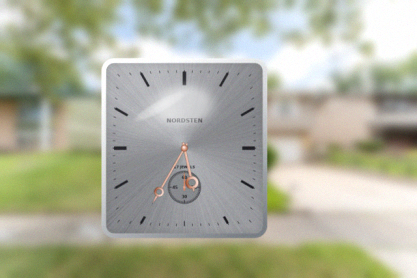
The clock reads **5:35**
